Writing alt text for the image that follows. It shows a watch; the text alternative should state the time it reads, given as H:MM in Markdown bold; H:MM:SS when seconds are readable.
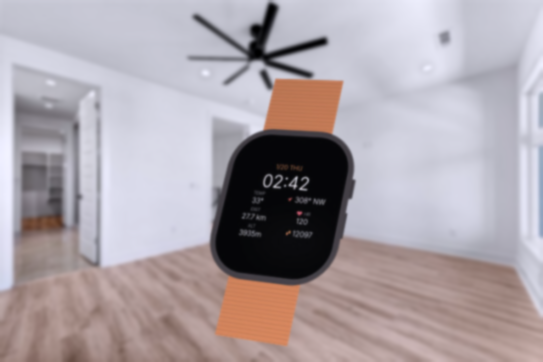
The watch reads **2:42**
